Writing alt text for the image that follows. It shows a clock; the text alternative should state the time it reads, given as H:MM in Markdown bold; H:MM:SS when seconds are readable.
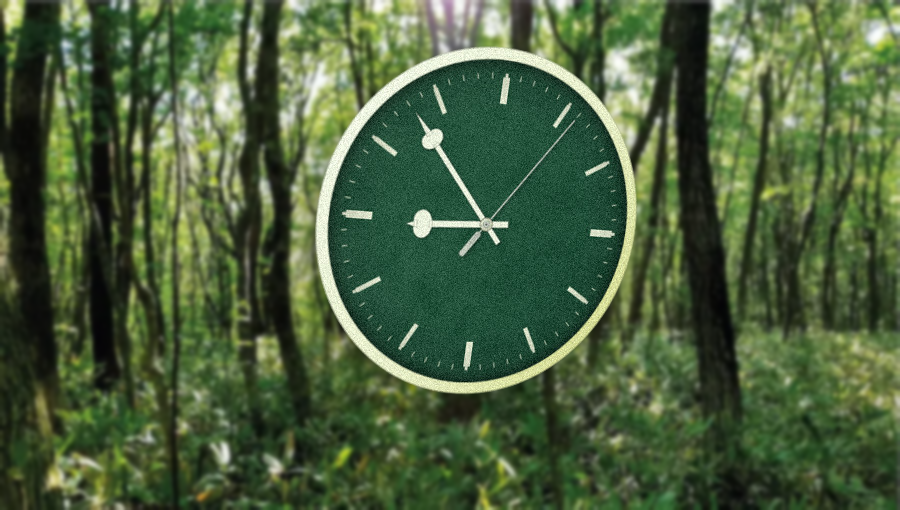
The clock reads **8:53:06**
